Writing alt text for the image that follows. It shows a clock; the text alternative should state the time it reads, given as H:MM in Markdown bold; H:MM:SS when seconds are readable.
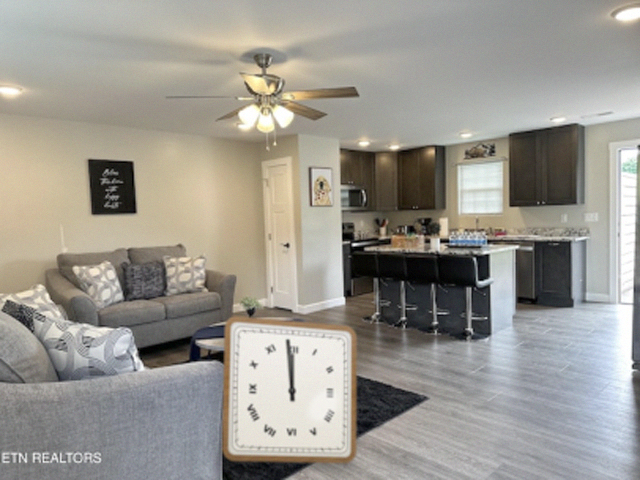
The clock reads **11:59**
